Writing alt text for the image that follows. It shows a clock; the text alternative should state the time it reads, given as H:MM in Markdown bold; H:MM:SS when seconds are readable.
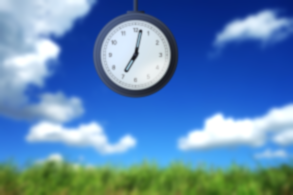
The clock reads **7:02**
